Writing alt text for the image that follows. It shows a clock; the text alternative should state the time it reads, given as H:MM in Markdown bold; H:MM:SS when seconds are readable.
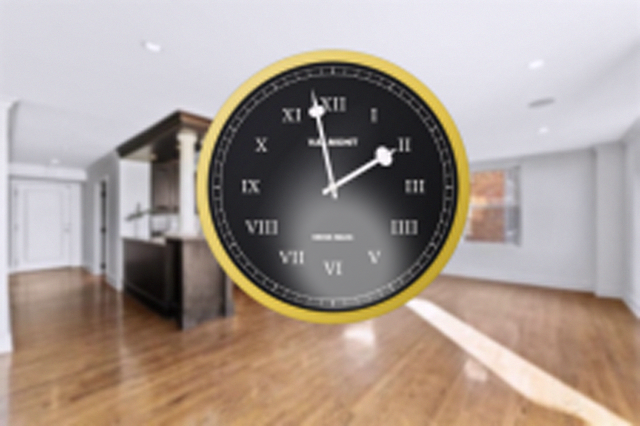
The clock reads **1:58**
